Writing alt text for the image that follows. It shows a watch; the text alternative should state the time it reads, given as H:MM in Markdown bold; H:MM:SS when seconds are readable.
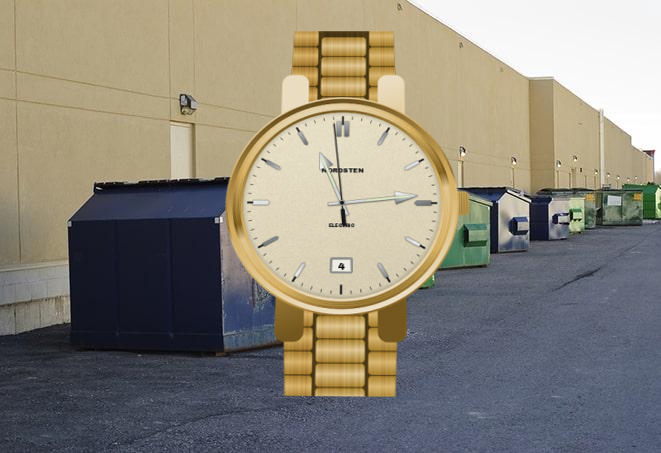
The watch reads **11:13:59**
